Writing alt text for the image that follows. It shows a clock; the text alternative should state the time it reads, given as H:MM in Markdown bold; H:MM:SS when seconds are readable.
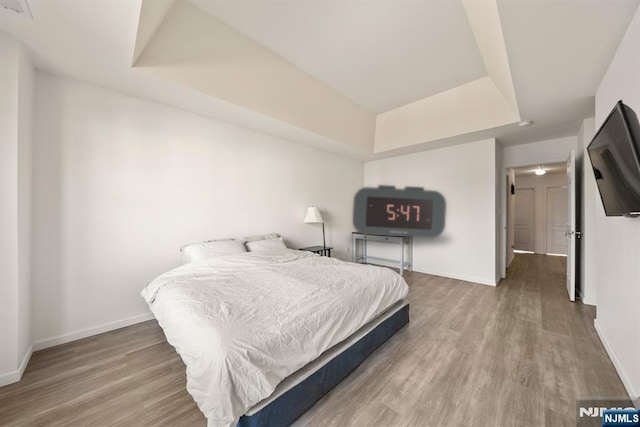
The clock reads **5:47**
